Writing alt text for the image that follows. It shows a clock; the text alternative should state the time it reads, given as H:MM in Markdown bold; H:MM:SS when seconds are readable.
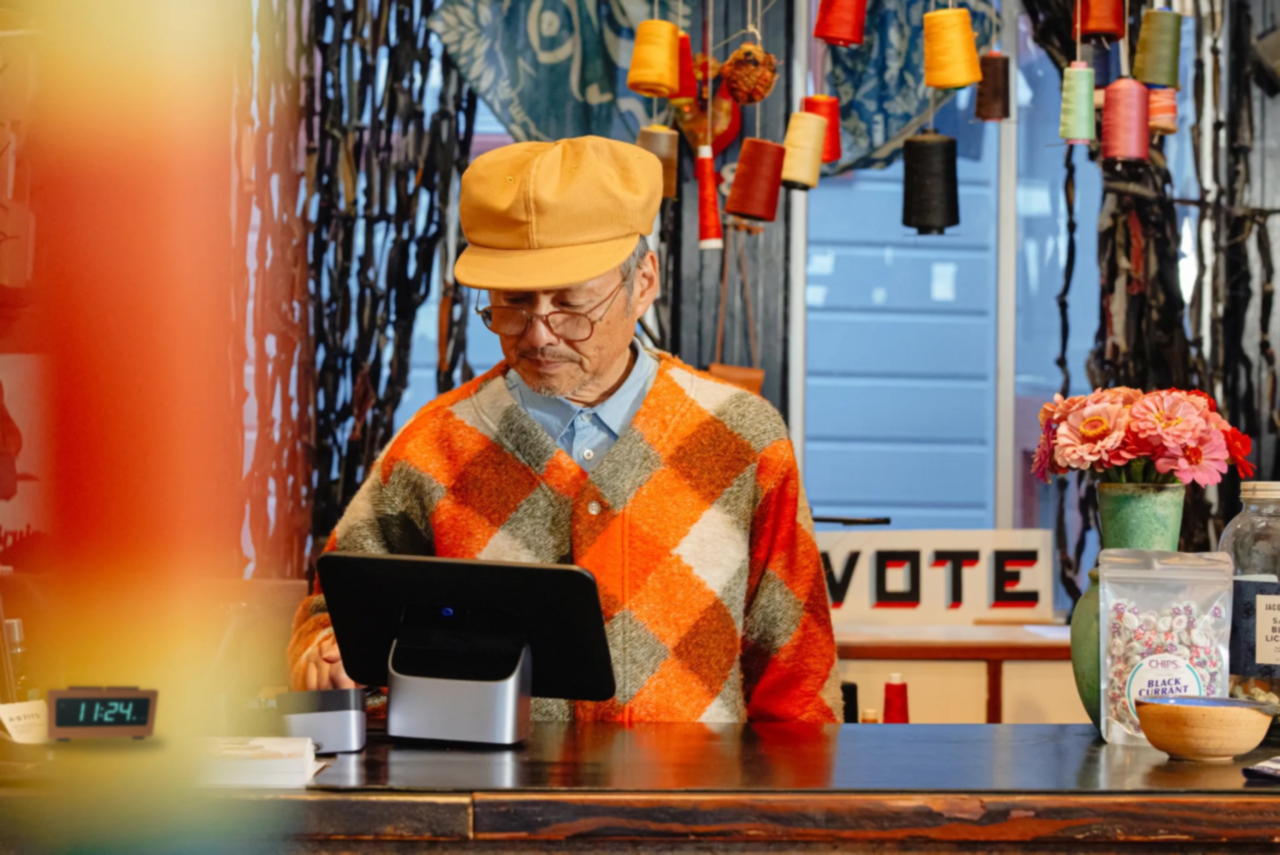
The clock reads **11:24**
